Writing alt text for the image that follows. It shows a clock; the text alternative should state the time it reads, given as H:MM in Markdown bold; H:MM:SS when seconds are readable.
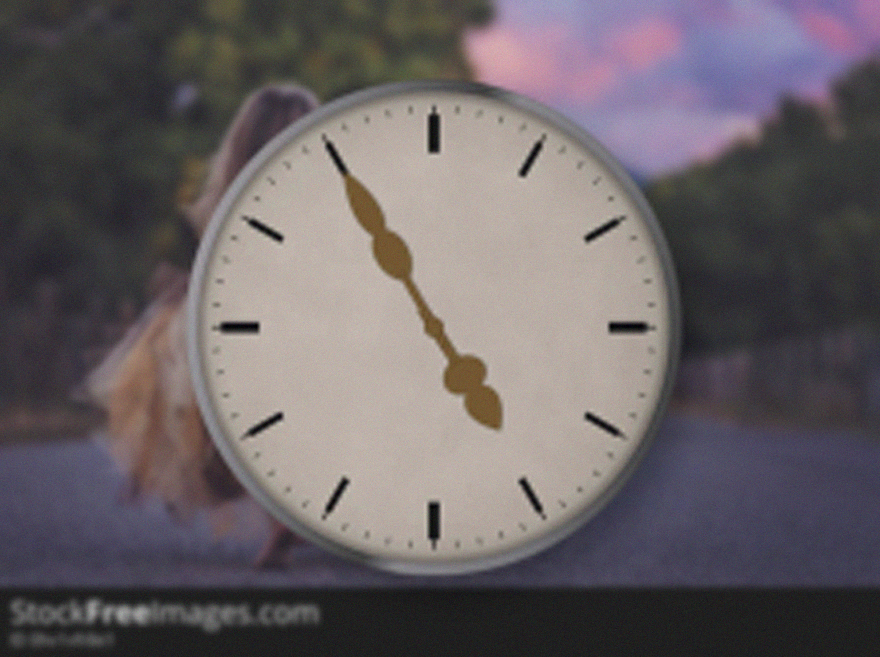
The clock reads **4:55**
